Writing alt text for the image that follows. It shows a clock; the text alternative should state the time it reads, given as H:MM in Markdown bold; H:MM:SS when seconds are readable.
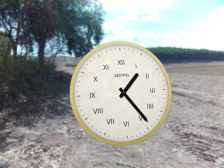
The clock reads **1:24**
